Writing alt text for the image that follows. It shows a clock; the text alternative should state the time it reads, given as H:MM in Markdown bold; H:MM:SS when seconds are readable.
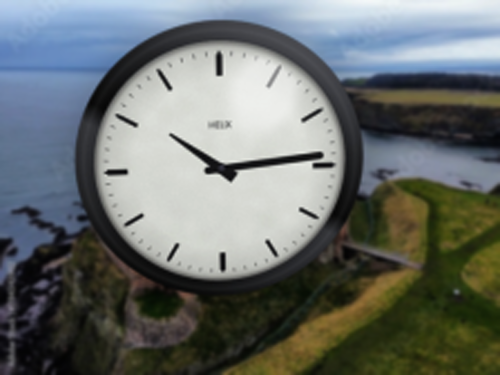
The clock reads **10:14**
